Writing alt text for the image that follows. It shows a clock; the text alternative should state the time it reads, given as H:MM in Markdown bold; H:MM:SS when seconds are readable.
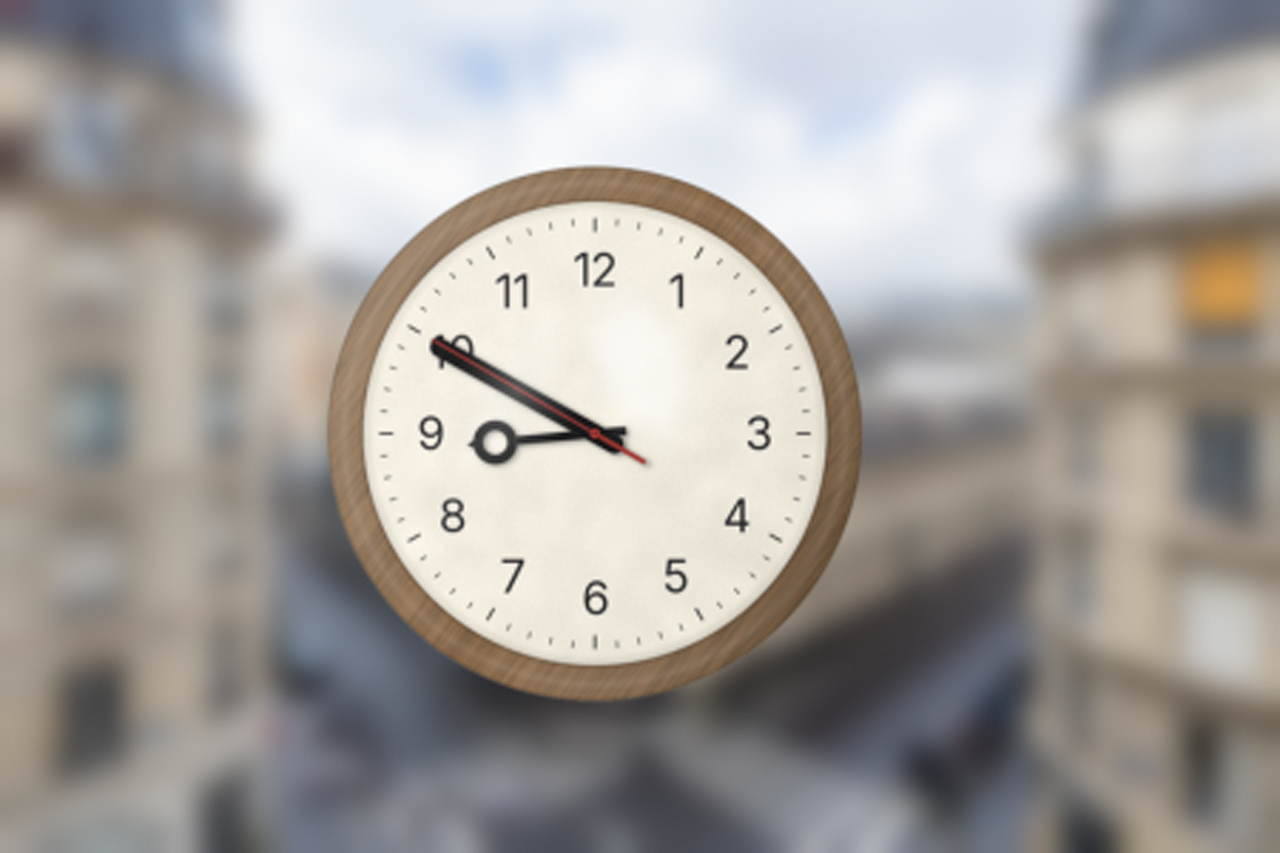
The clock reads **8:49:50**
